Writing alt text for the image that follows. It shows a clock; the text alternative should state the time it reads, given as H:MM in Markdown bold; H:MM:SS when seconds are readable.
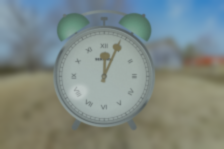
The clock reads **12:04**
